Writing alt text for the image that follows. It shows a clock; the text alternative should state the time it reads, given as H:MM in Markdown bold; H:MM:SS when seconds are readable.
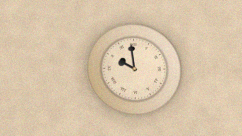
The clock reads **9:59**
